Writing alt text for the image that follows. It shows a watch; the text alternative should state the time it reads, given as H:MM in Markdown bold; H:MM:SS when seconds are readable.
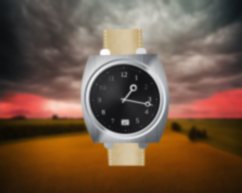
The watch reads **1:17**
